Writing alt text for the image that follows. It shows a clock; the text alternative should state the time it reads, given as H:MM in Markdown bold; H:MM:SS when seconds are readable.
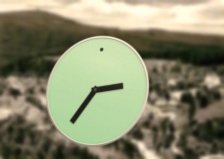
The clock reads **2:35**
